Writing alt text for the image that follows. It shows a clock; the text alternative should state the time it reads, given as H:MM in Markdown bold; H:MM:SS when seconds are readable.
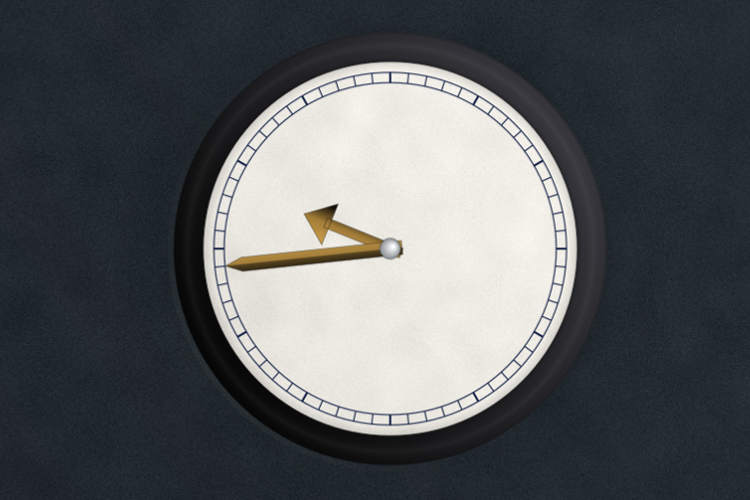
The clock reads **9:44**
